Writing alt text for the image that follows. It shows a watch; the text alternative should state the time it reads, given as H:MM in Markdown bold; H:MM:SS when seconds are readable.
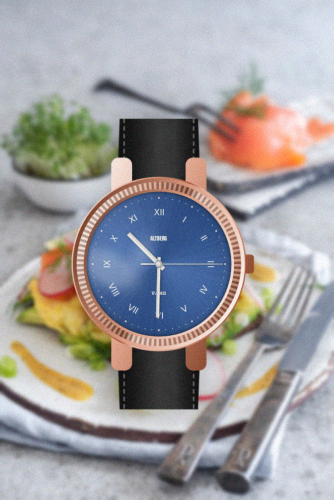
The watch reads **10:30:15**
